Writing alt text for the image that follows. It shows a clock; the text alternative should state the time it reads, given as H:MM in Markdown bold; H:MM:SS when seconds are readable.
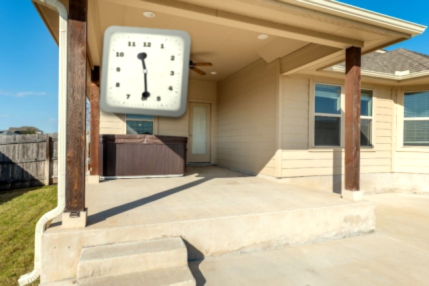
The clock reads **11:29**
